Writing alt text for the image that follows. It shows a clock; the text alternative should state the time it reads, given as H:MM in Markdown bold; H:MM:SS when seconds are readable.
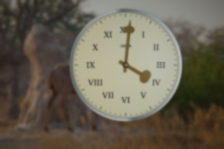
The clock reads **4:01**
